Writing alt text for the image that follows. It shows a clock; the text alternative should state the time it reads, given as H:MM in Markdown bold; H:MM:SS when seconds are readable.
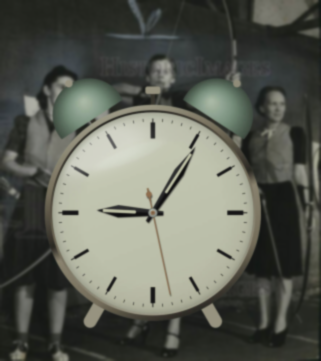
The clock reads **9:05:28**
